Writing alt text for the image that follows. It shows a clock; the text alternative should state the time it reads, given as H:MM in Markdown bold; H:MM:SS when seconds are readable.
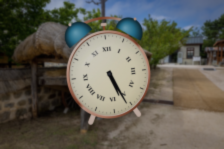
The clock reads **5:26**
